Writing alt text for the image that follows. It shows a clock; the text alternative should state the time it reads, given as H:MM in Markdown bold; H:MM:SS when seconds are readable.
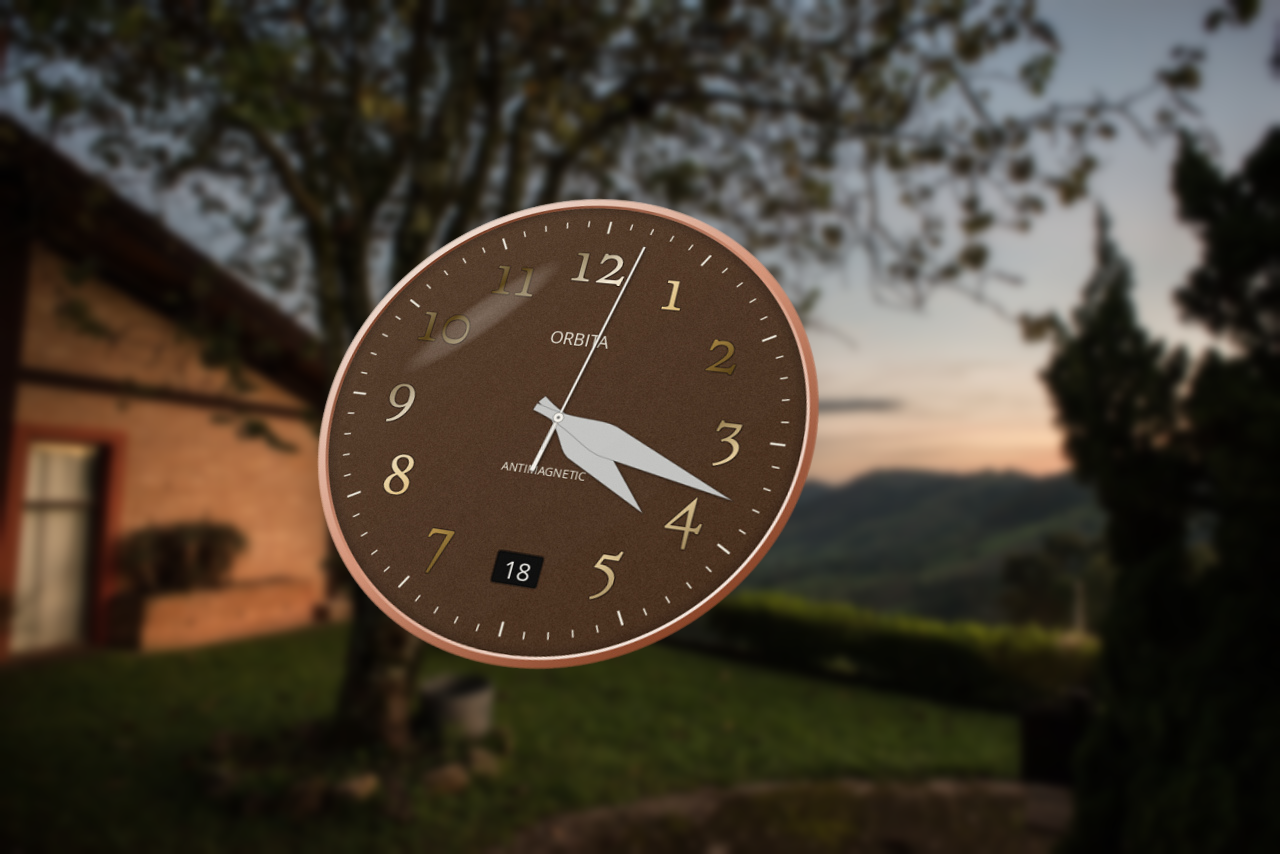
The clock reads **4:18:02**
